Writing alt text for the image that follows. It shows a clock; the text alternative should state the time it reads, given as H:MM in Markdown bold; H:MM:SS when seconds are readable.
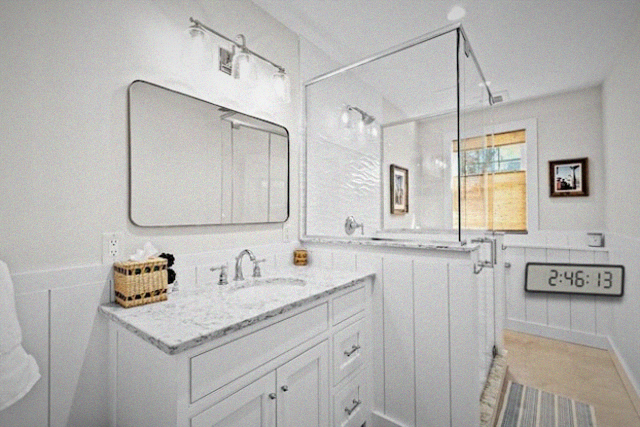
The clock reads **2:46:13**
